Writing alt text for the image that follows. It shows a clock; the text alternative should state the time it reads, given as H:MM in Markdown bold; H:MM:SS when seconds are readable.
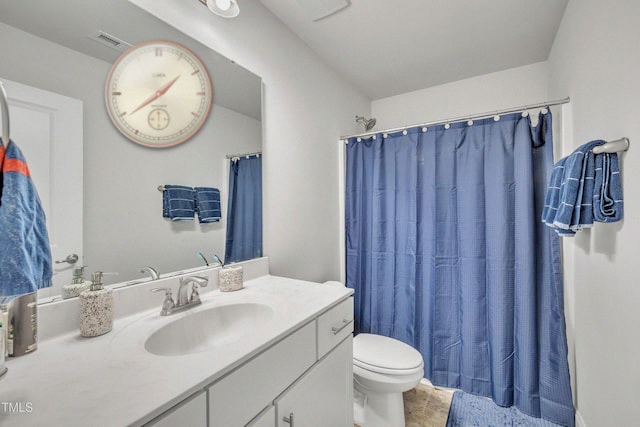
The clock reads **1:39**
